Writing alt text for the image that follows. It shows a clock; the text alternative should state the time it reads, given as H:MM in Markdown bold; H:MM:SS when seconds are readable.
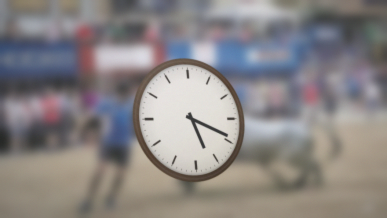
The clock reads **5:19**
